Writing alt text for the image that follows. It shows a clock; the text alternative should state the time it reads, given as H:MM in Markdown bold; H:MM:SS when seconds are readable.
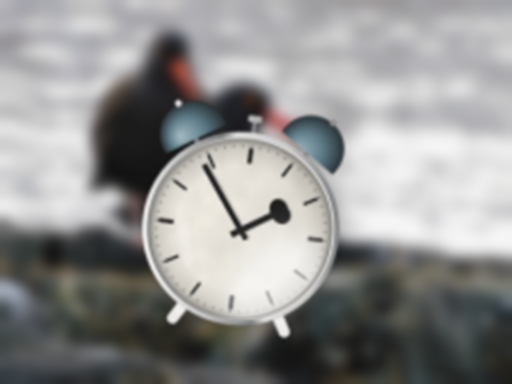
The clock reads **1:54**
